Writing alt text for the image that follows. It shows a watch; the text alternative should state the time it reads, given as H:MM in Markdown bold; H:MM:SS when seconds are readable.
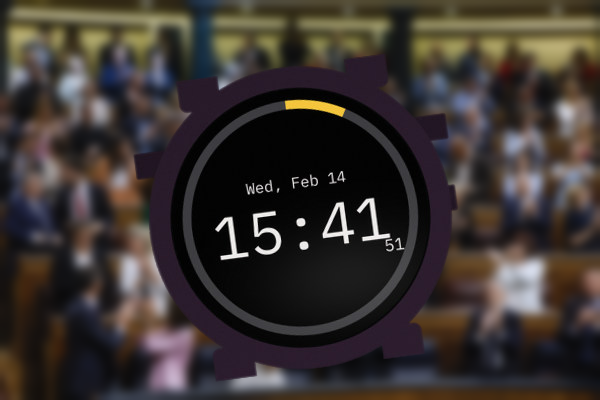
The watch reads **15:41:51**
